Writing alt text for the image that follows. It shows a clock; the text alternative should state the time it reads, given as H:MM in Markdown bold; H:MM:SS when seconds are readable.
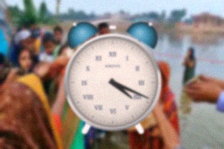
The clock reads **4:19**
